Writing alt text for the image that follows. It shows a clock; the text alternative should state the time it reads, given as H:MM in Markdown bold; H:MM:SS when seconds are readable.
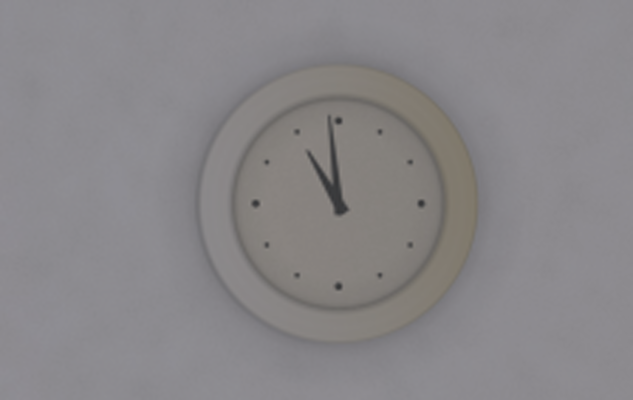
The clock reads **10:59**
